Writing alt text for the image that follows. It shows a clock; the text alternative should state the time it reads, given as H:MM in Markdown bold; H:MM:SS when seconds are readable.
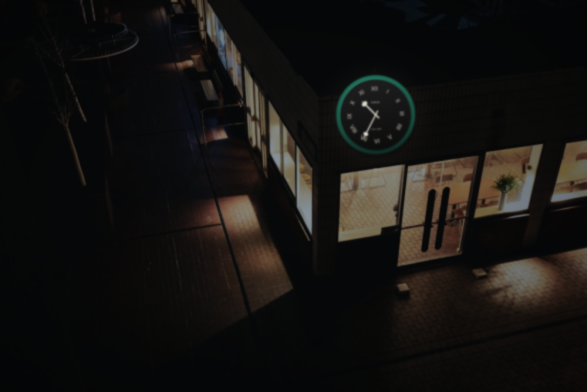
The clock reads **10:35**
